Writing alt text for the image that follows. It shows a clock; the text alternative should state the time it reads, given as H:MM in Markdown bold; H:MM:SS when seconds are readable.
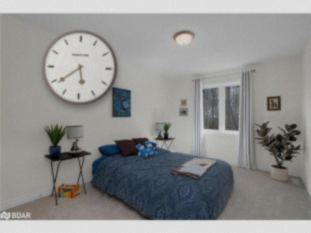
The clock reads **5:39**
